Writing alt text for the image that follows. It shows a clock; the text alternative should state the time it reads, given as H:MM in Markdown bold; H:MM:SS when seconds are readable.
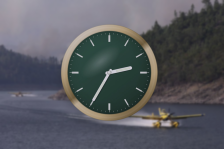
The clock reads **2:35**
